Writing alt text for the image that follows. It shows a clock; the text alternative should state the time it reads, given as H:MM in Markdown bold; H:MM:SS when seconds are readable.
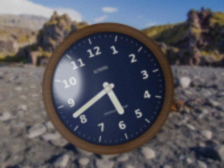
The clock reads **5:42**
